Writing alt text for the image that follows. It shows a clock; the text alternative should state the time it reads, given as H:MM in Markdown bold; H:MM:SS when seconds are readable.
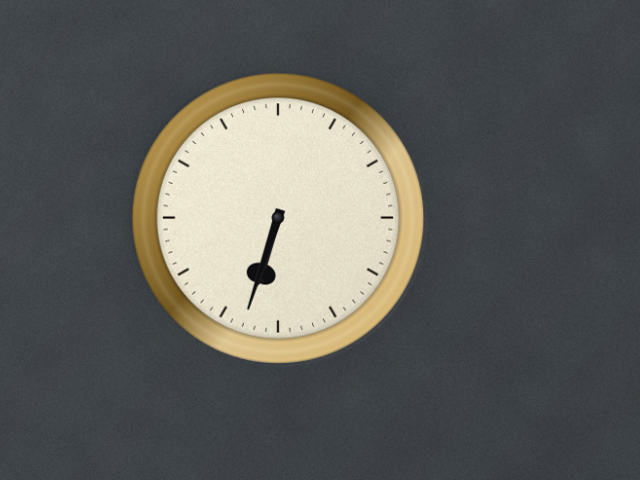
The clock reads **6:33**
